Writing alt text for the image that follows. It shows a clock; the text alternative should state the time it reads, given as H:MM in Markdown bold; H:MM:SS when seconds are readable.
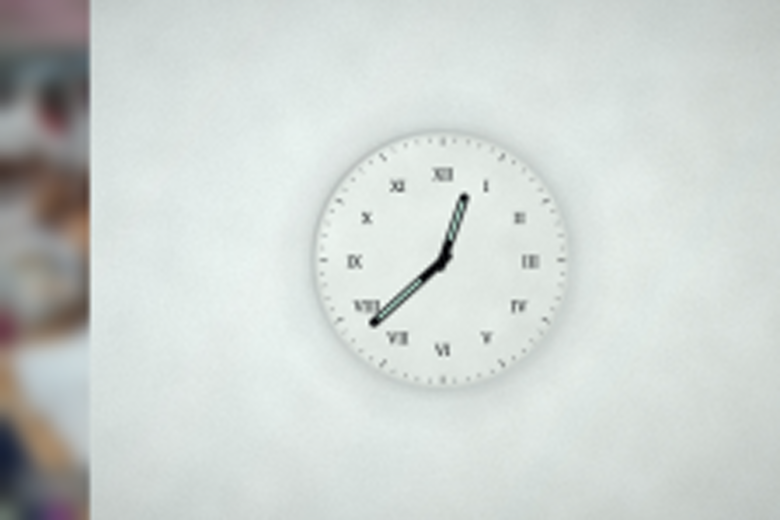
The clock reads **12:38**
